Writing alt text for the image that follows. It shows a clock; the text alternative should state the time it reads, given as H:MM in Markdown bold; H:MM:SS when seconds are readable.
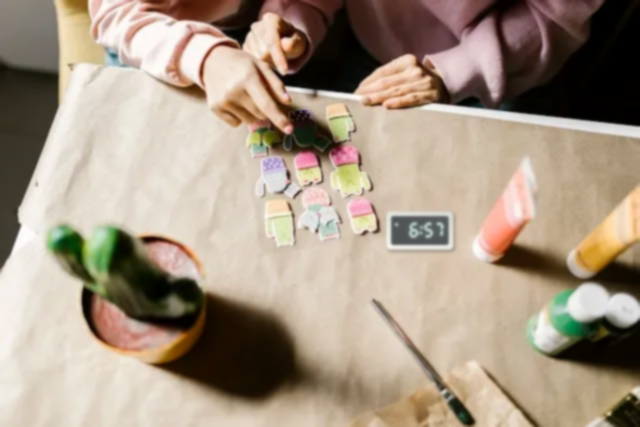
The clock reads **6:57**
